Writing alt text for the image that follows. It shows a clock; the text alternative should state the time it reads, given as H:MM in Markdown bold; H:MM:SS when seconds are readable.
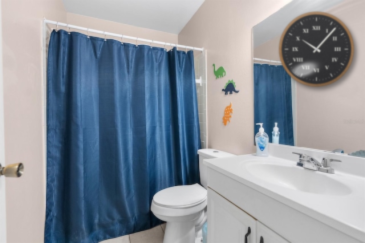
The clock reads **10:07**
